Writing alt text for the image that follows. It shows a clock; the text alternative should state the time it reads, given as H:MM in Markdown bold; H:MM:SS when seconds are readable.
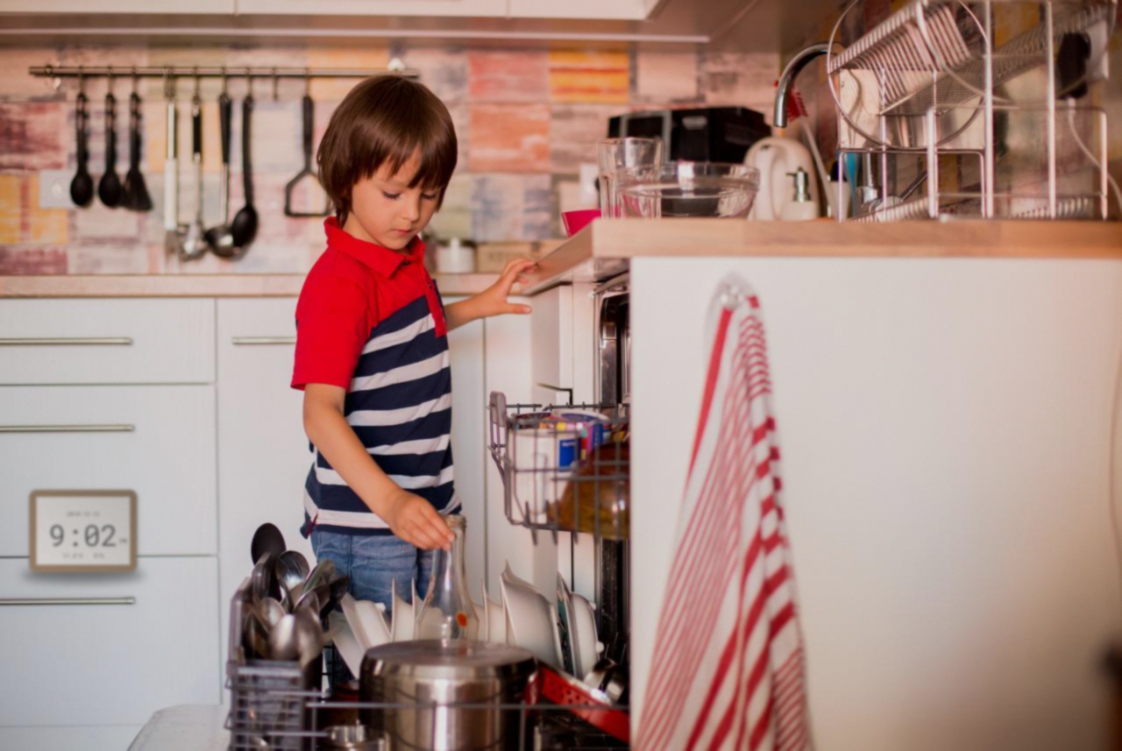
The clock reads **9:02**
